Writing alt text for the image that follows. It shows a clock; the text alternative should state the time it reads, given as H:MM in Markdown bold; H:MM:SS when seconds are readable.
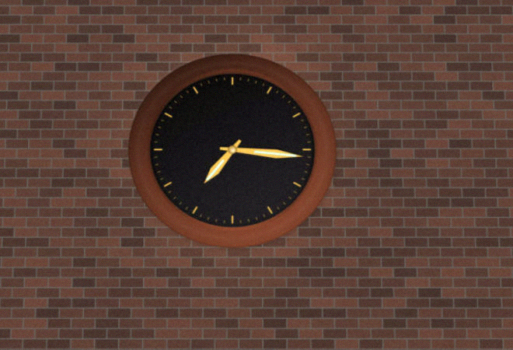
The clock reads **7:16**
